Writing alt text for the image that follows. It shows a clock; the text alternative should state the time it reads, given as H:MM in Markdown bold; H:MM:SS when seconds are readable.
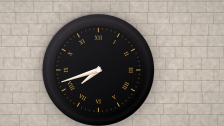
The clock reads **7:42**
